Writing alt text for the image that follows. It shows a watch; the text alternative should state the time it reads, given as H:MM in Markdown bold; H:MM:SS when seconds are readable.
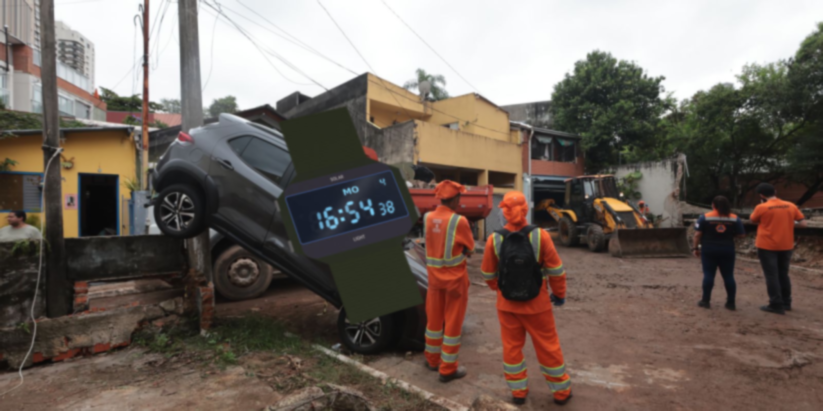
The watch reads **16:54:38**
